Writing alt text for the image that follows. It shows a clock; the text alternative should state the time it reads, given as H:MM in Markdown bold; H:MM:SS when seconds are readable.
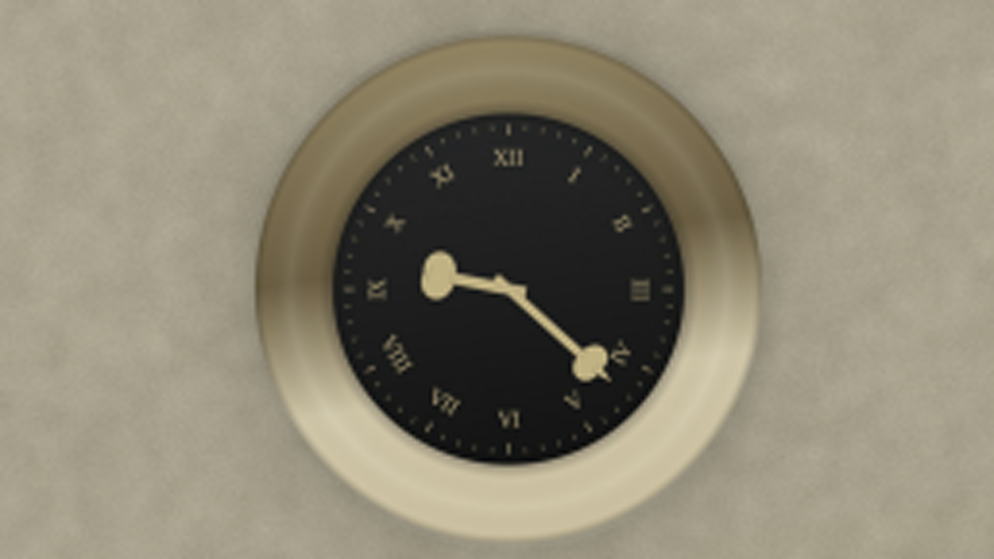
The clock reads **9:22**
